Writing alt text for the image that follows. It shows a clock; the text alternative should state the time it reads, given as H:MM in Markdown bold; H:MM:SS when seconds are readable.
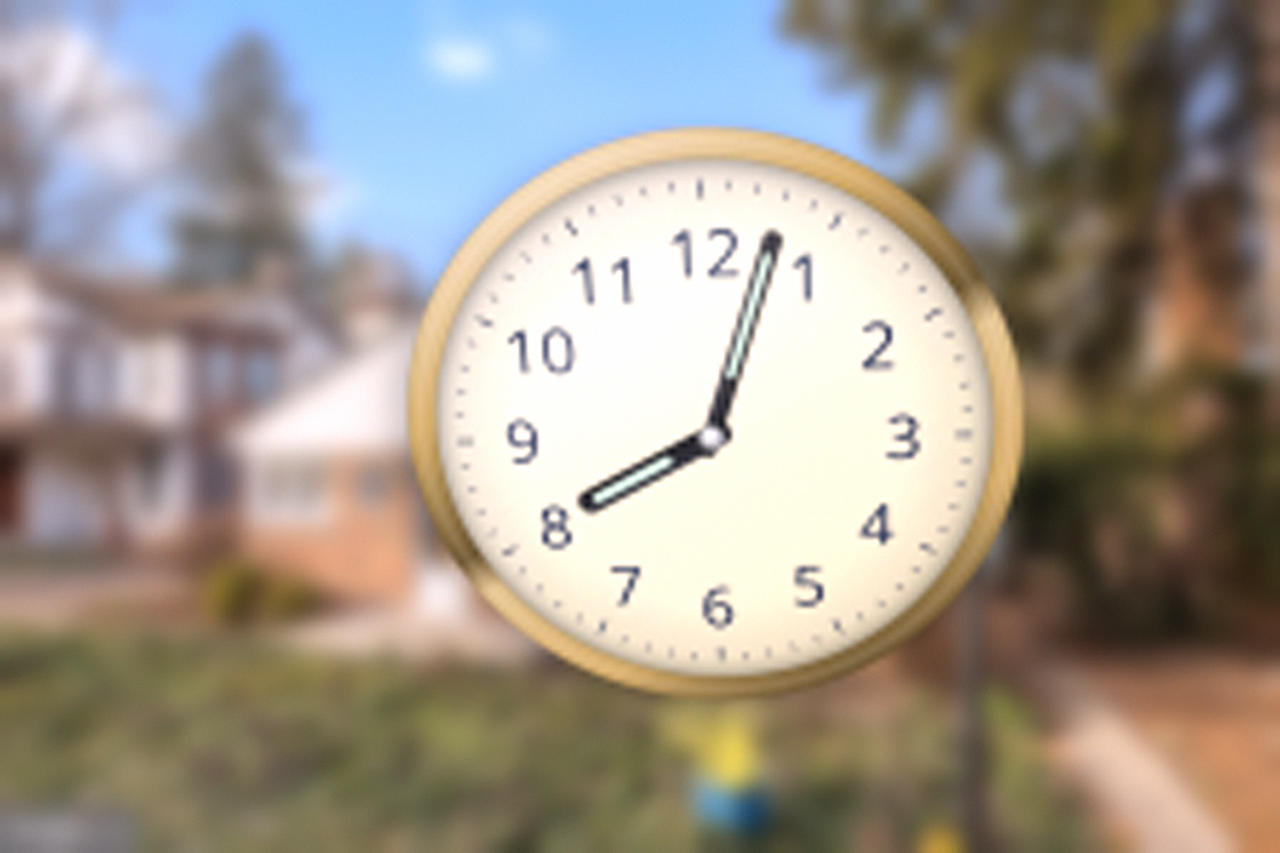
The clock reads **8:03**
